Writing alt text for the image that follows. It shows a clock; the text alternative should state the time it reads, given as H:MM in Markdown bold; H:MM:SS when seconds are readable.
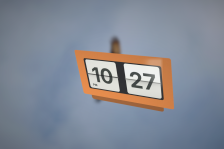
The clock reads **10:27**
